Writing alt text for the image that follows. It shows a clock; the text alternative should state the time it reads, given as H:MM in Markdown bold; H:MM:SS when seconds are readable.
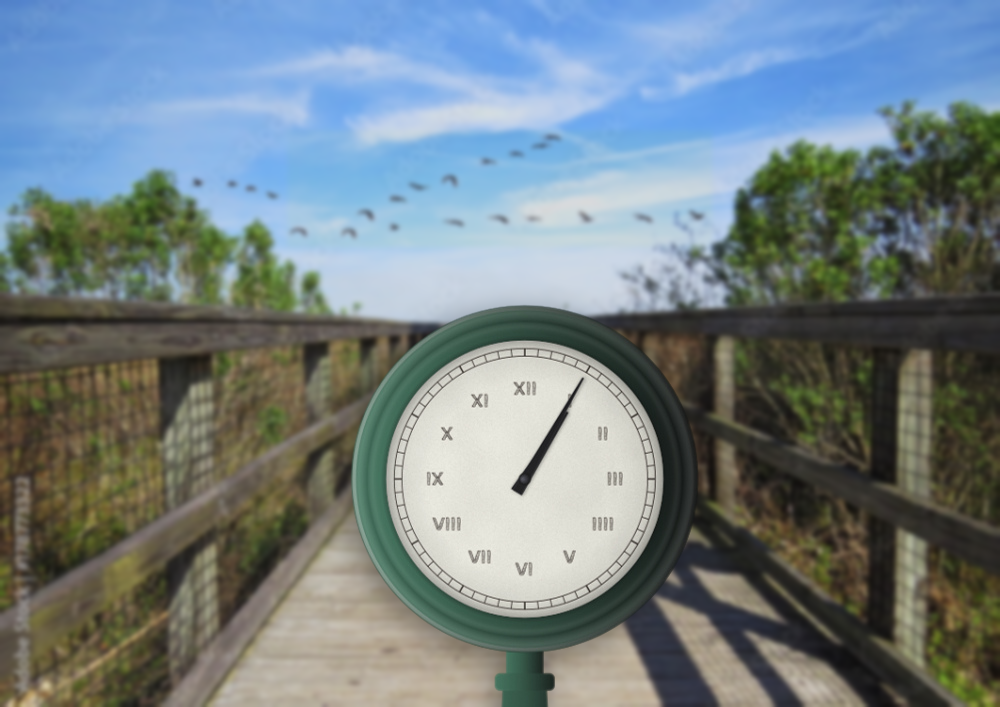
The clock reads **1:05**
